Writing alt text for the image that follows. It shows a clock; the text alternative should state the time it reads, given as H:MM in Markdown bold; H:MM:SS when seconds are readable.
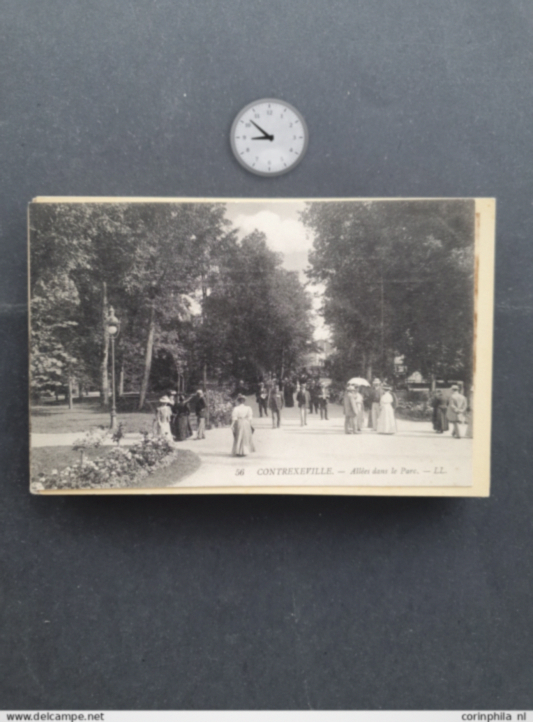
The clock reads **8:52**
